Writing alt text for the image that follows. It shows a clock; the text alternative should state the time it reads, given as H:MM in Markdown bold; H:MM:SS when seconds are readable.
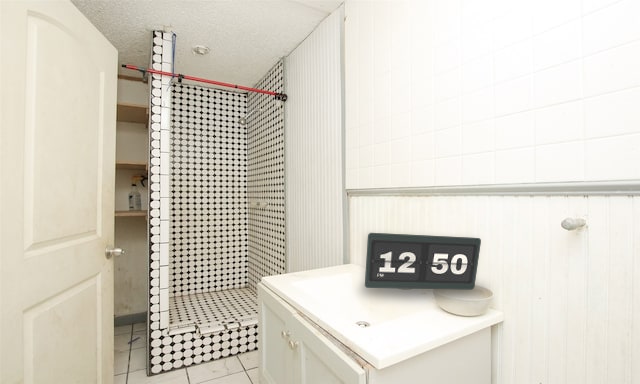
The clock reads **12:50**
